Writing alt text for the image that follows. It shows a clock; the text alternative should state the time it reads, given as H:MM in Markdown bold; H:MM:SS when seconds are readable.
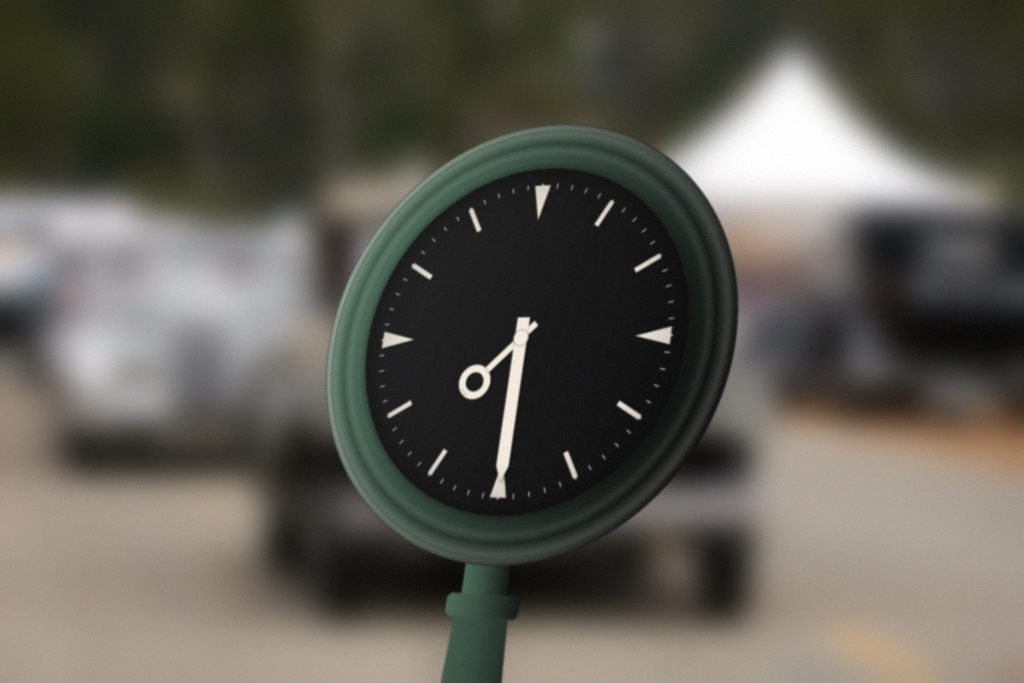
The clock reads **7:30**
